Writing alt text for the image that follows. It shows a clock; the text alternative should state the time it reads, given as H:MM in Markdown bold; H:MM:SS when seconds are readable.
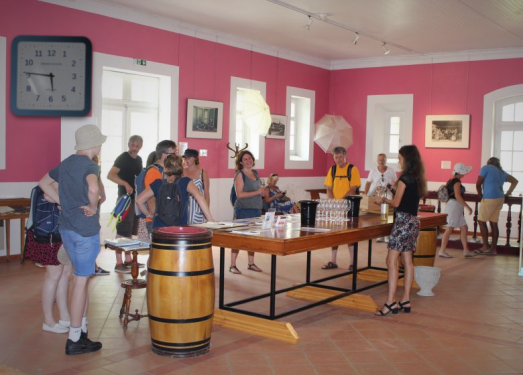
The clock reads **5:46**
